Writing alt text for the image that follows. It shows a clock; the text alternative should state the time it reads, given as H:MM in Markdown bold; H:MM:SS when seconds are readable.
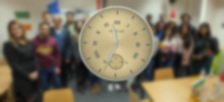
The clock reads **11:34**
